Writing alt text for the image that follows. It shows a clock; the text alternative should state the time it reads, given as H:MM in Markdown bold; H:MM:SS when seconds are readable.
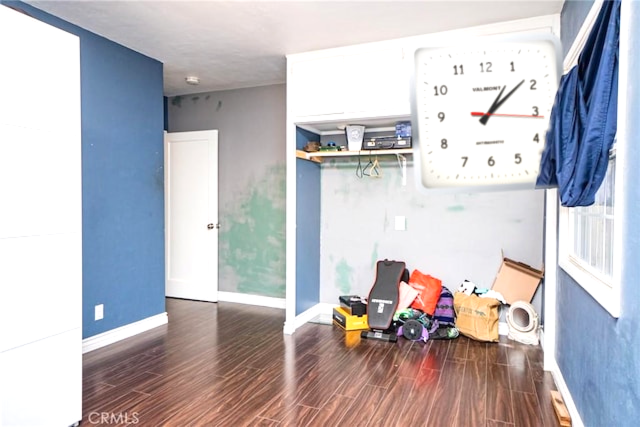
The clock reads **1:08:16**
